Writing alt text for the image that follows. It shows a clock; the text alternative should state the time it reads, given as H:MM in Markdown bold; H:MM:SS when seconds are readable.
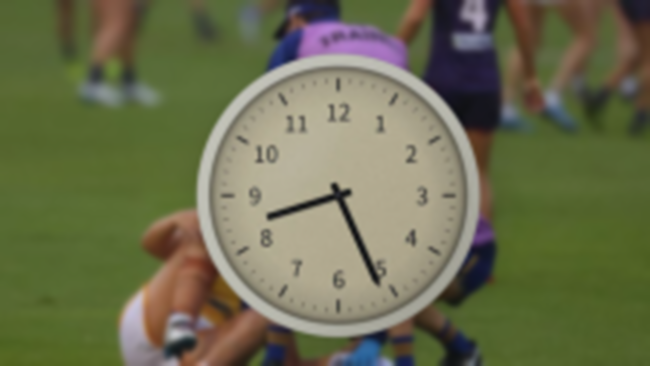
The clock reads **8:26**
